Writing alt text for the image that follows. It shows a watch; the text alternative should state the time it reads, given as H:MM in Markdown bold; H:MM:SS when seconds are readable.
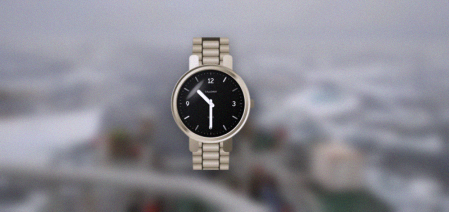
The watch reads **10:30**
